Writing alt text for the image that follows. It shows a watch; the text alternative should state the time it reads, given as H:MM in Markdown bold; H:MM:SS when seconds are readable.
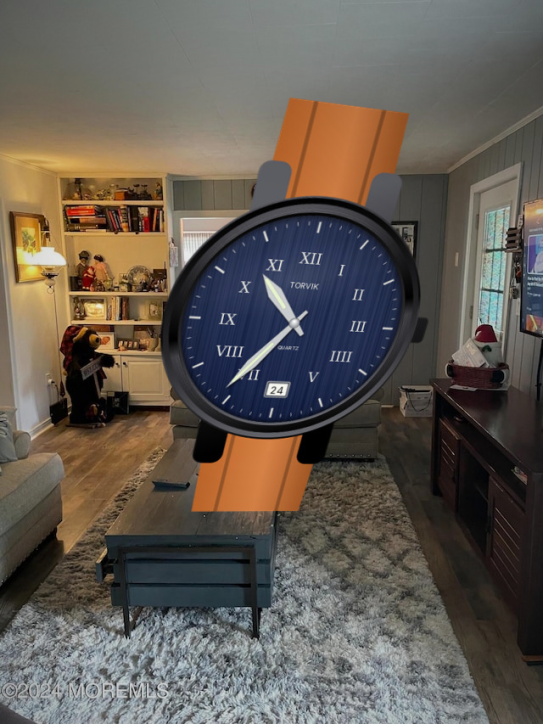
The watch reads **10:36**
